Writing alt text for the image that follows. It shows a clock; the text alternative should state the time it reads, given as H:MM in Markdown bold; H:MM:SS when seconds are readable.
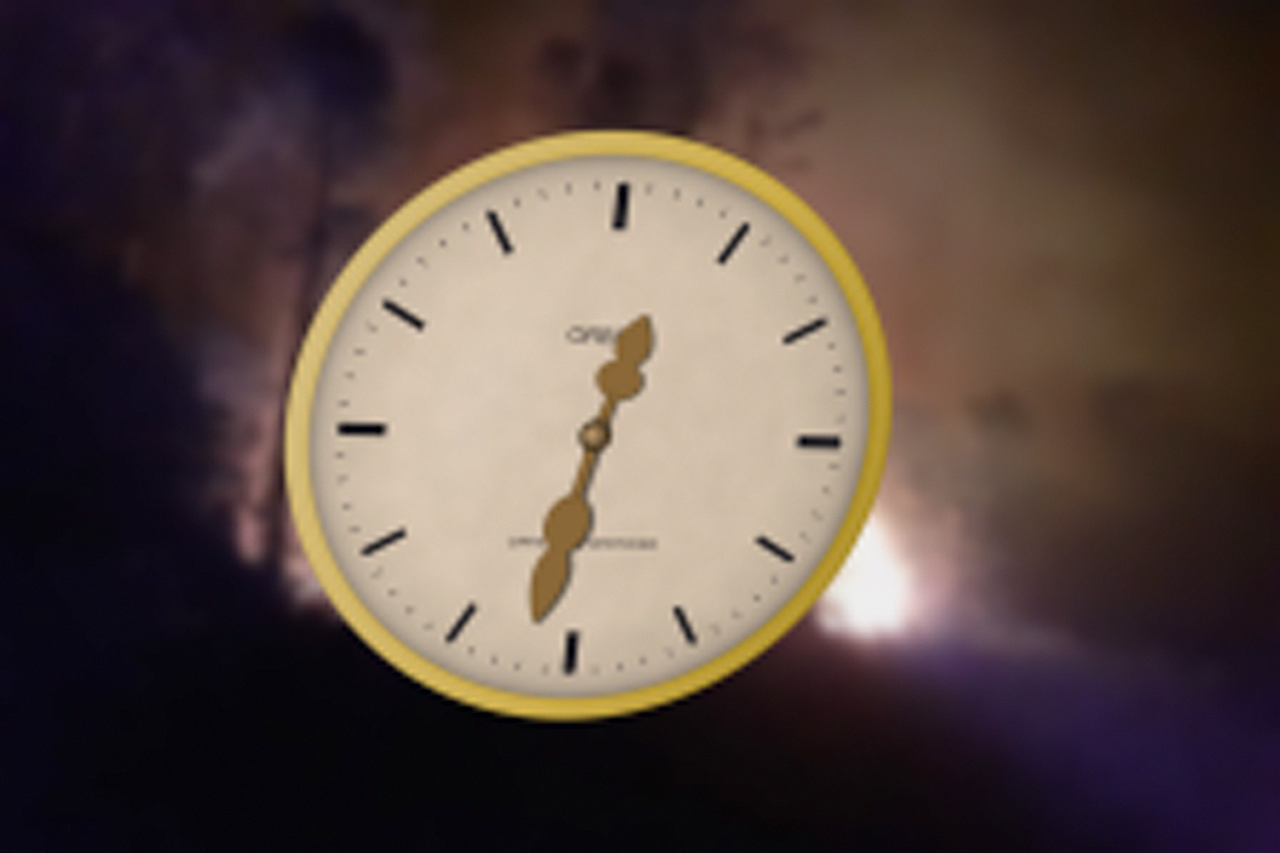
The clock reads **12:32**
